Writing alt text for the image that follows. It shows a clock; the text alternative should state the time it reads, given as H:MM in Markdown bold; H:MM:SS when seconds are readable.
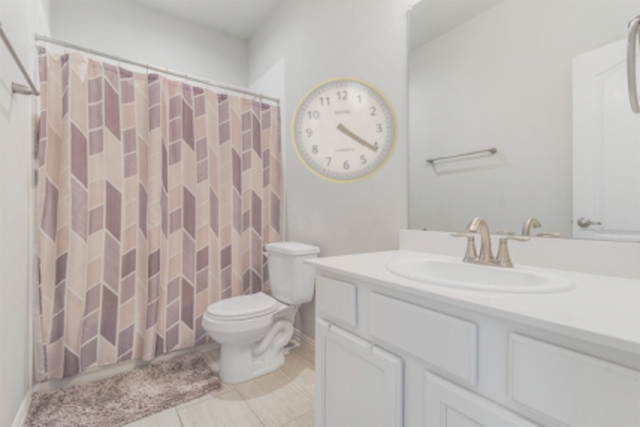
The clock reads **4:21**
